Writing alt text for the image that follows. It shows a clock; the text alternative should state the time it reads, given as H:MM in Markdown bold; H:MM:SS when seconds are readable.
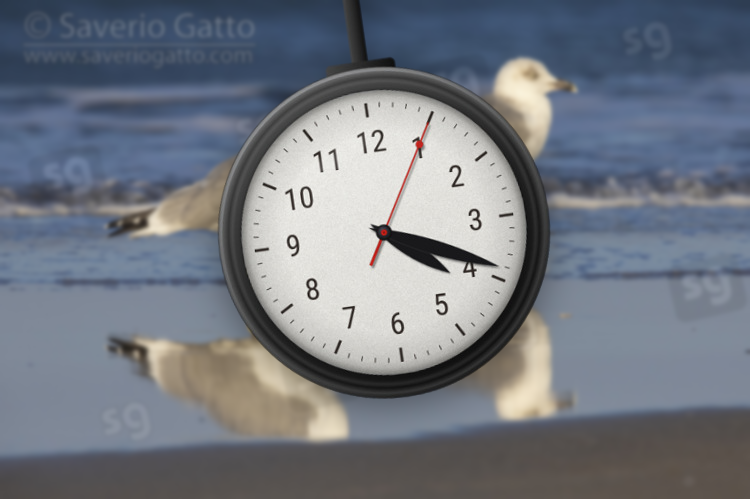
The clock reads **4:19:05**
